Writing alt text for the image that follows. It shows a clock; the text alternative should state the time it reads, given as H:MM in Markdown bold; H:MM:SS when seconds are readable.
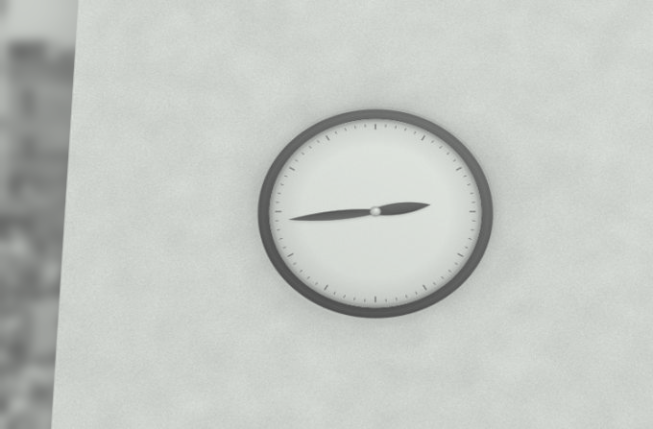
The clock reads **2:44**
